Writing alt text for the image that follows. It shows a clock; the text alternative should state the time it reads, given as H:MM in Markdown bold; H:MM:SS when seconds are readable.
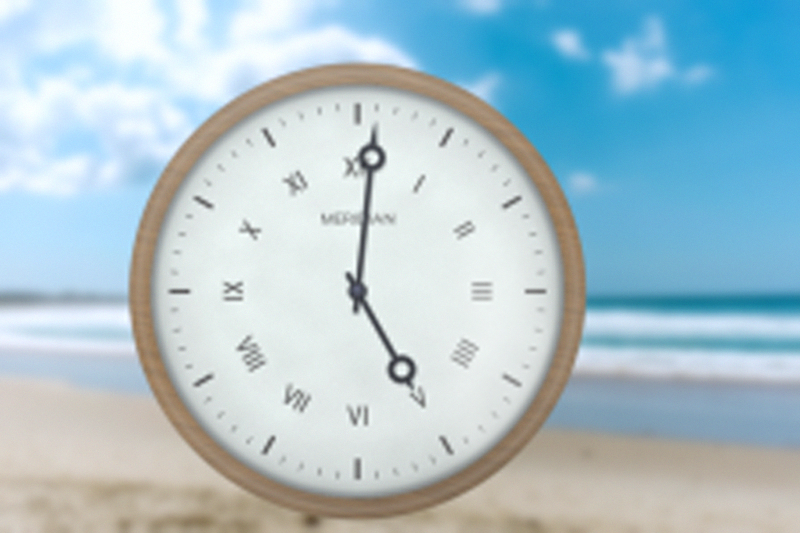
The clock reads **5:01**
